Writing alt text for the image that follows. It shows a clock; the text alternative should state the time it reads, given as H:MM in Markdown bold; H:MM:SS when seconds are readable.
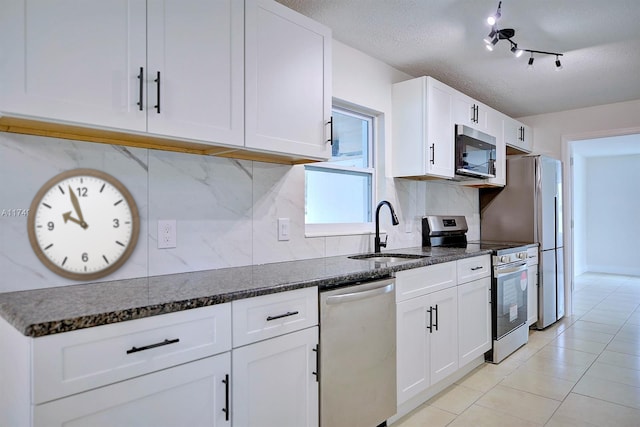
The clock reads **9:57**
